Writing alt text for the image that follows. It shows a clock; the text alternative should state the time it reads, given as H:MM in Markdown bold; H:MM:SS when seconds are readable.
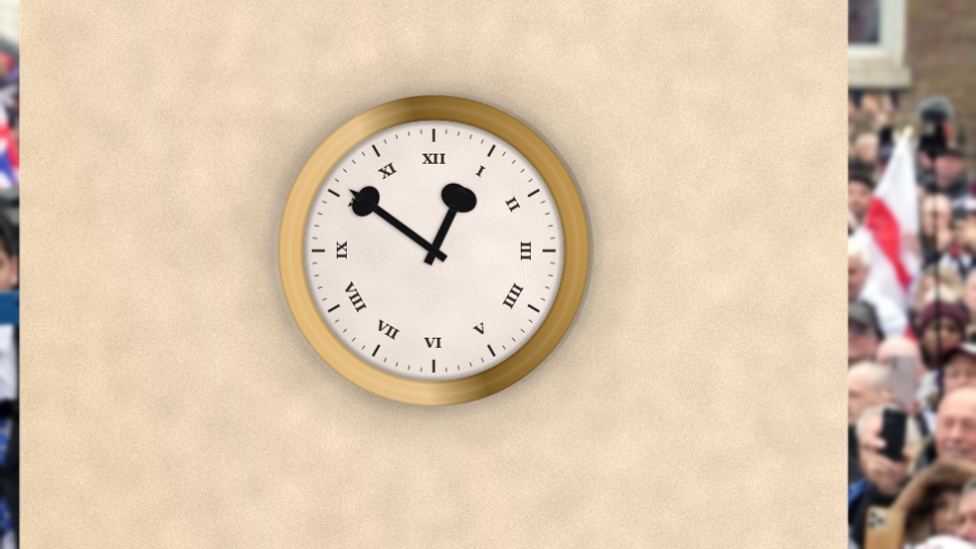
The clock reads **12:51**
